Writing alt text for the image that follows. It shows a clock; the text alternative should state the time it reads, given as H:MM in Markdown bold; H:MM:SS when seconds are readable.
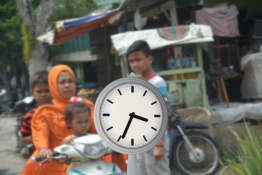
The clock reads **3:34**
